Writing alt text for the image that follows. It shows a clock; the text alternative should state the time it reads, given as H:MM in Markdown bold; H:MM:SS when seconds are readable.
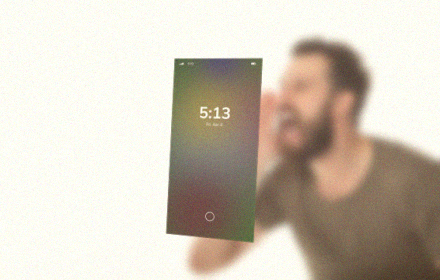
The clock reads **5:13**
